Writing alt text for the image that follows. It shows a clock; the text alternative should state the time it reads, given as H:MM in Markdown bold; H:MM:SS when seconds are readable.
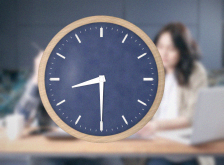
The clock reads **8:30**
